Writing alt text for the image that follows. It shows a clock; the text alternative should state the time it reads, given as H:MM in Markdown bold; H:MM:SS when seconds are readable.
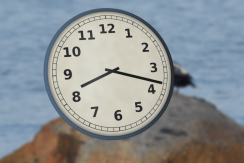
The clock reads **8:18**
